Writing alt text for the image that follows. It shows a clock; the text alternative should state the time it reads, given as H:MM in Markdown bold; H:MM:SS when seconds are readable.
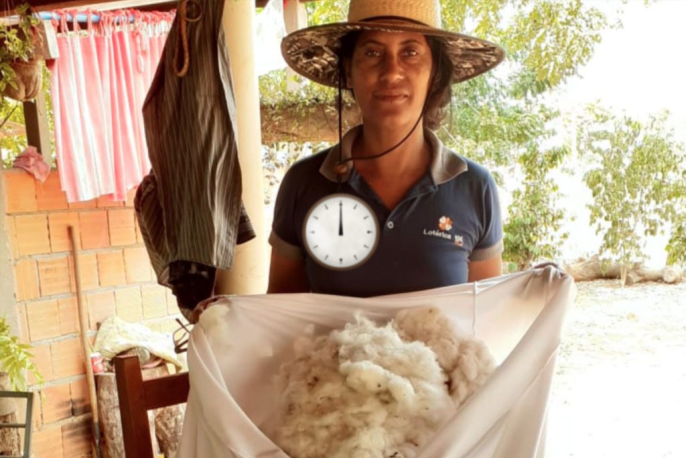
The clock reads **12:00**
